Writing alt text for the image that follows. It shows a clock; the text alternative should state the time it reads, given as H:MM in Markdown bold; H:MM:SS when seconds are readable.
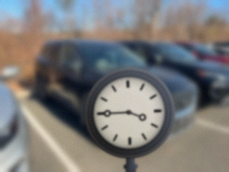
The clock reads **3:45**
